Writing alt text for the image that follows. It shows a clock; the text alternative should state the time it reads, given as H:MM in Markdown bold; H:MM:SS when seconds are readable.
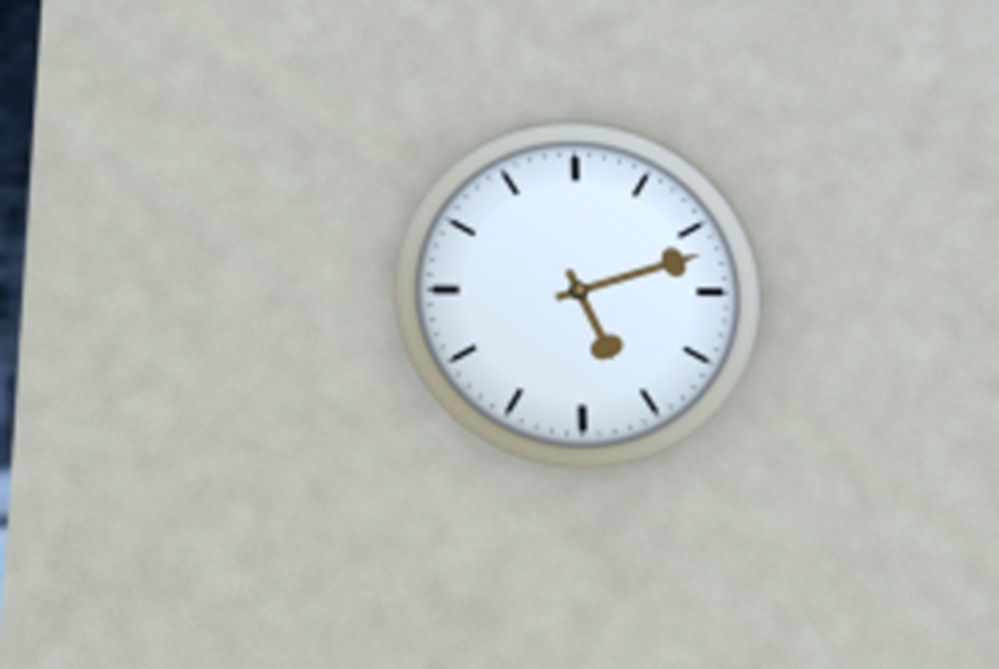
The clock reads **5:12**
